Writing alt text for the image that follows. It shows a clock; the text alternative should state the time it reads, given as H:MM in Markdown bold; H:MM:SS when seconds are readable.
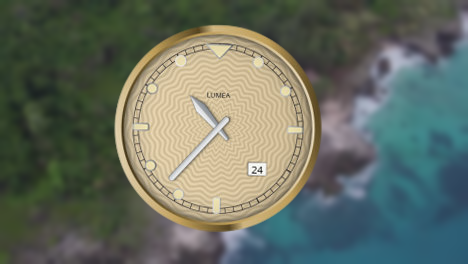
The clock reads **10:37**
